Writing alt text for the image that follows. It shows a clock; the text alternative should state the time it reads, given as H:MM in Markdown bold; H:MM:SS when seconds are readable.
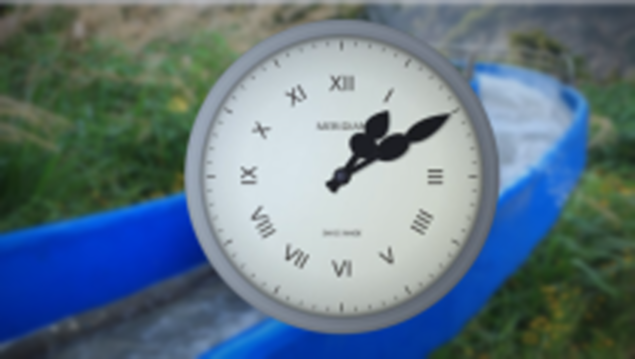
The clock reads **1:10**
